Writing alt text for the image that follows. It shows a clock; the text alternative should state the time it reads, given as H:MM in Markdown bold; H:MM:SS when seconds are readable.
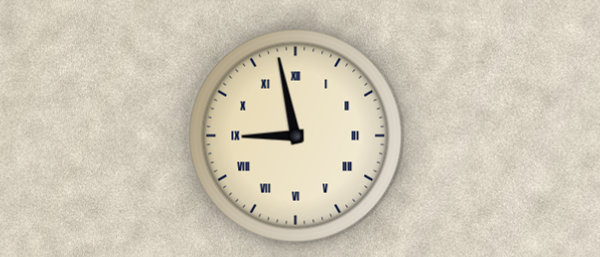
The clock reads **8:58**
